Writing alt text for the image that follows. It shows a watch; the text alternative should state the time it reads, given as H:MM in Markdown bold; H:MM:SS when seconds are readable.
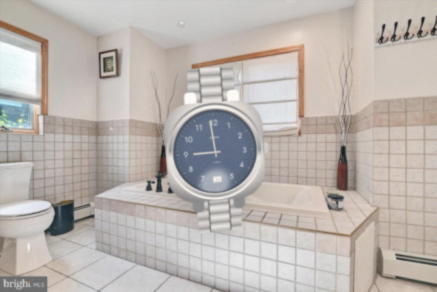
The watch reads **8:59**
